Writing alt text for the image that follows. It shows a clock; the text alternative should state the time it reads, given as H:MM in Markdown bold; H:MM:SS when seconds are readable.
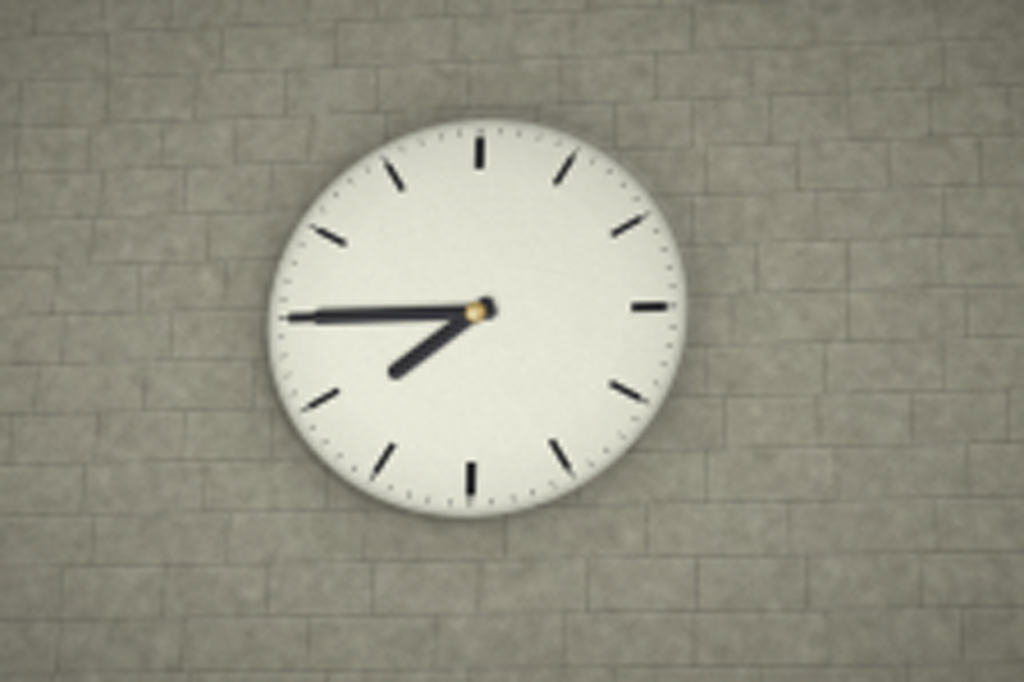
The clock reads **7:45**
